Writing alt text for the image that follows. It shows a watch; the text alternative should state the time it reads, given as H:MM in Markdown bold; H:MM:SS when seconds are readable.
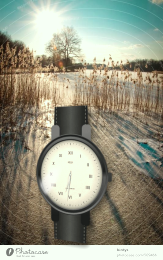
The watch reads **6:31**
